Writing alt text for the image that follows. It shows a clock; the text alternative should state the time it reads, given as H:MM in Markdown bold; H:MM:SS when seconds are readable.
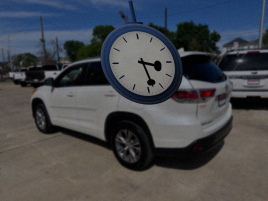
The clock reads **3:28**
